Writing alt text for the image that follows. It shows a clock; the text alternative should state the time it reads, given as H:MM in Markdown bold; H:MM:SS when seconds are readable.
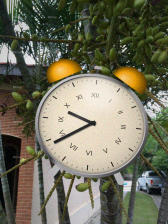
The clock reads **9:39**
